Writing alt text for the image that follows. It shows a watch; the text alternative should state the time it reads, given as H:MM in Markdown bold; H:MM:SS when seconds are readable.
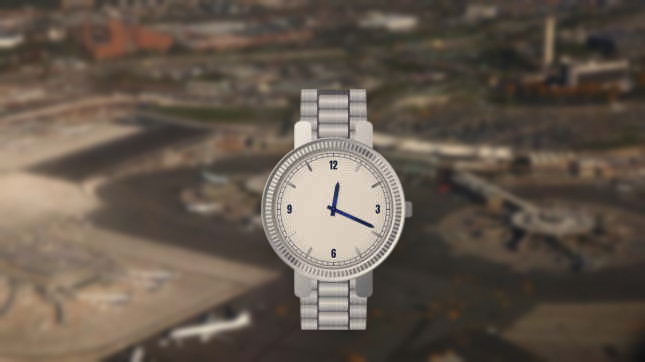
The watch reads **12:19**
